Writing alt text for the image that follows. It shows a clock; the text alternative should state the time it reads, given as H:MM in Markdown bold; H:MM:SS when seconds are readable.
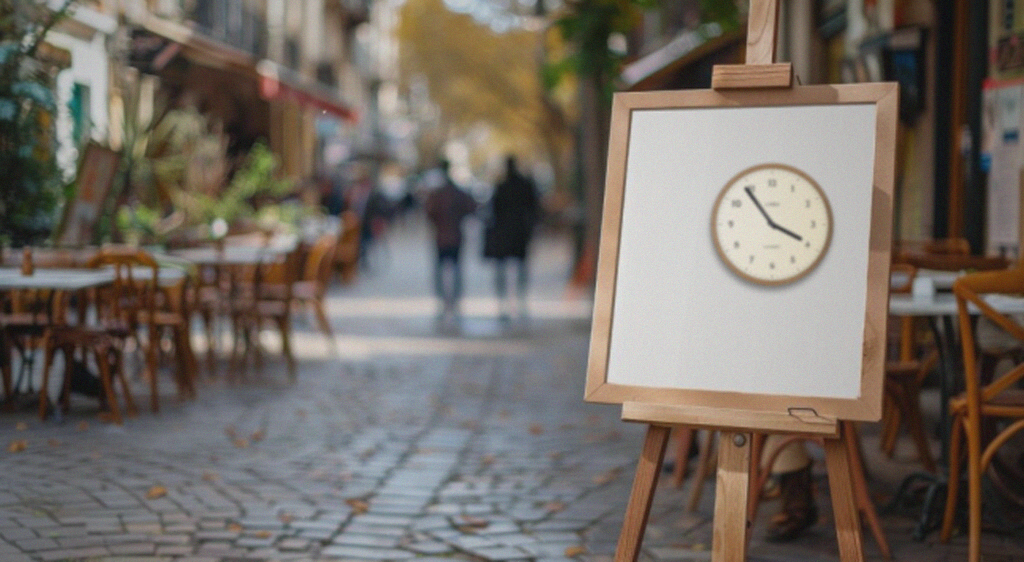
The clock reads **3:54**
